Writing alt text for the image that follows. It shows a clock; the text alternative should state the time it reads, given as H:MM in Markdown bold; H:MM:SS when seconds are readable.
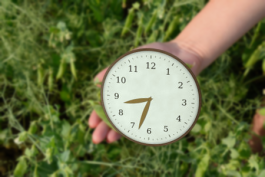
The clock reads **8:33**
